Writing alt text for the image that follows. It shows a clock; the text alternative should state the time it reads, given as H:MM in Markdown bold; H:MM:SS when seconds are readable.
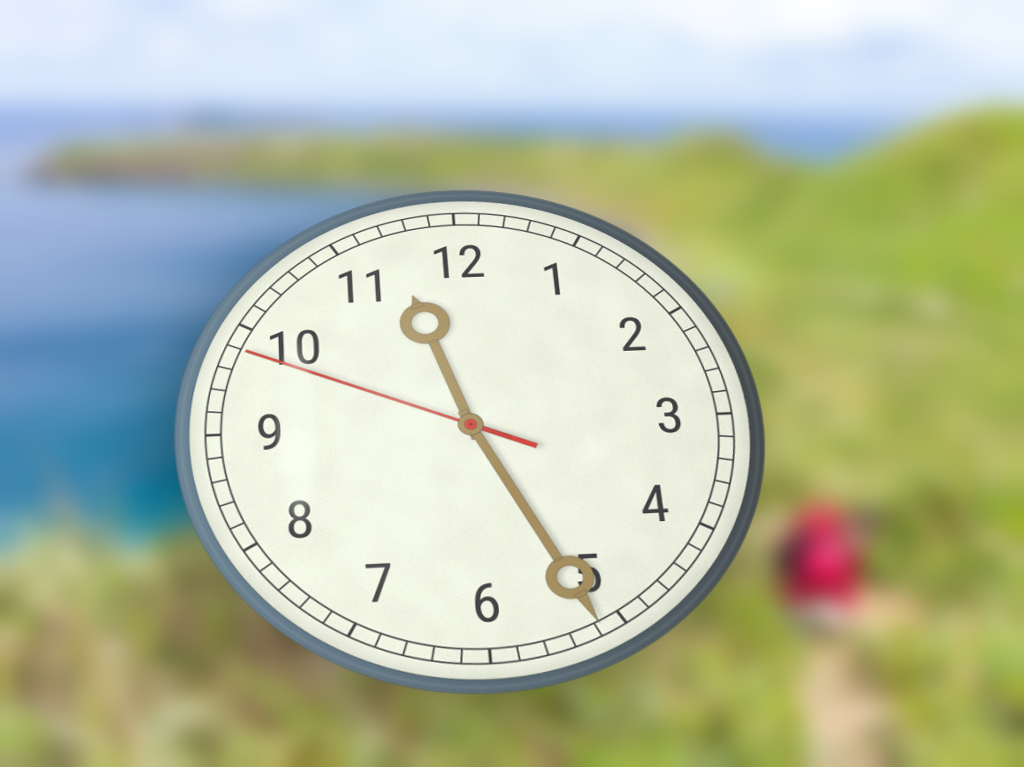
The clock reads **11:25:49**
